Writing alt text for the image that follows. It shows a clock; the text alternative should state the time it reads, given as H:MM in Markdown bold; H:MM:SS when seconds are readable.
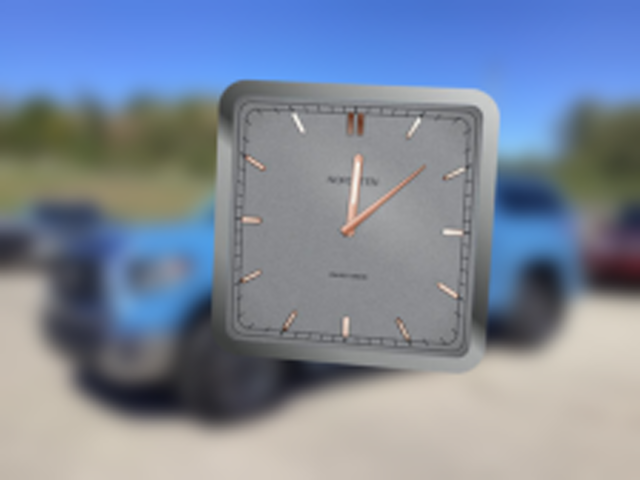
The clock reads **12:08**
